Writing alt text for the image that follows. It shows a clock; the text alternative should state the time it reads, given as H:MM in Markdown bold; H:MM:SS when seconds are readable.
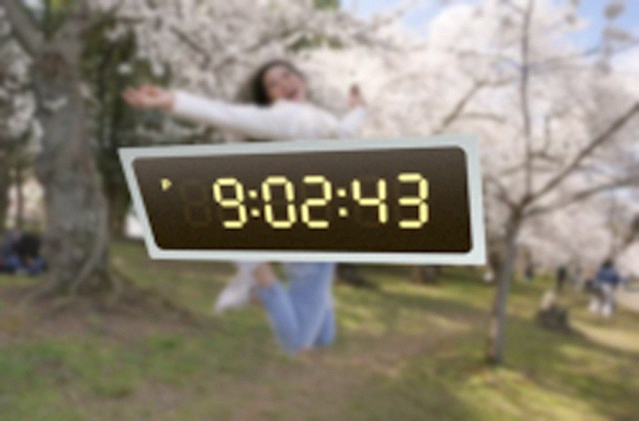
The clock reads **9:02:43**
